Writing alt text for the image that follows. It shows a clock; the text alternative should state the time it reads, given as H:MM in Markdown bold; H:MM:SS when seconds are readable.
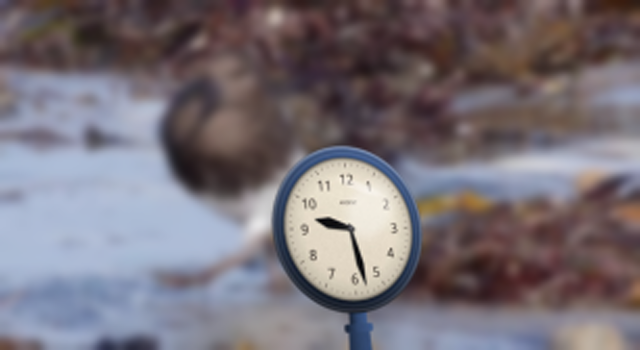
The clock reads **9:28**
